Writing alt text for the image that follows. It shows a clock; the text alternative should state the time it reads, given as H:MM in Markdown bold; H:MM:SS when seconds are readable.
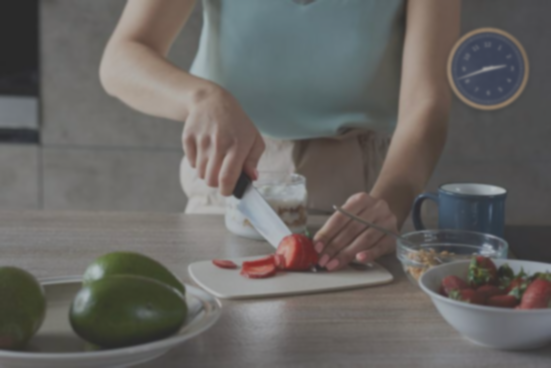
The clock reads **2:42**
